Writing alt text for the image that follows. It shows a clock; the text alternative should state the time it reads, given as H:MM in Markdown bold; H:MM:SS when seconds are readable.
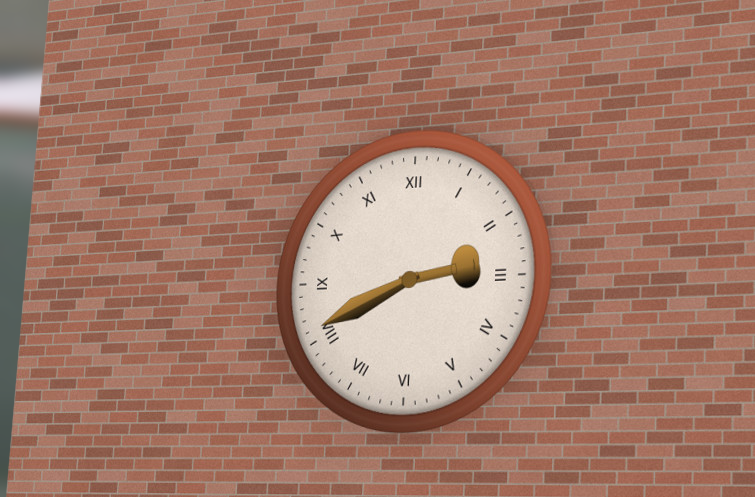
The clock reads **2:41**
